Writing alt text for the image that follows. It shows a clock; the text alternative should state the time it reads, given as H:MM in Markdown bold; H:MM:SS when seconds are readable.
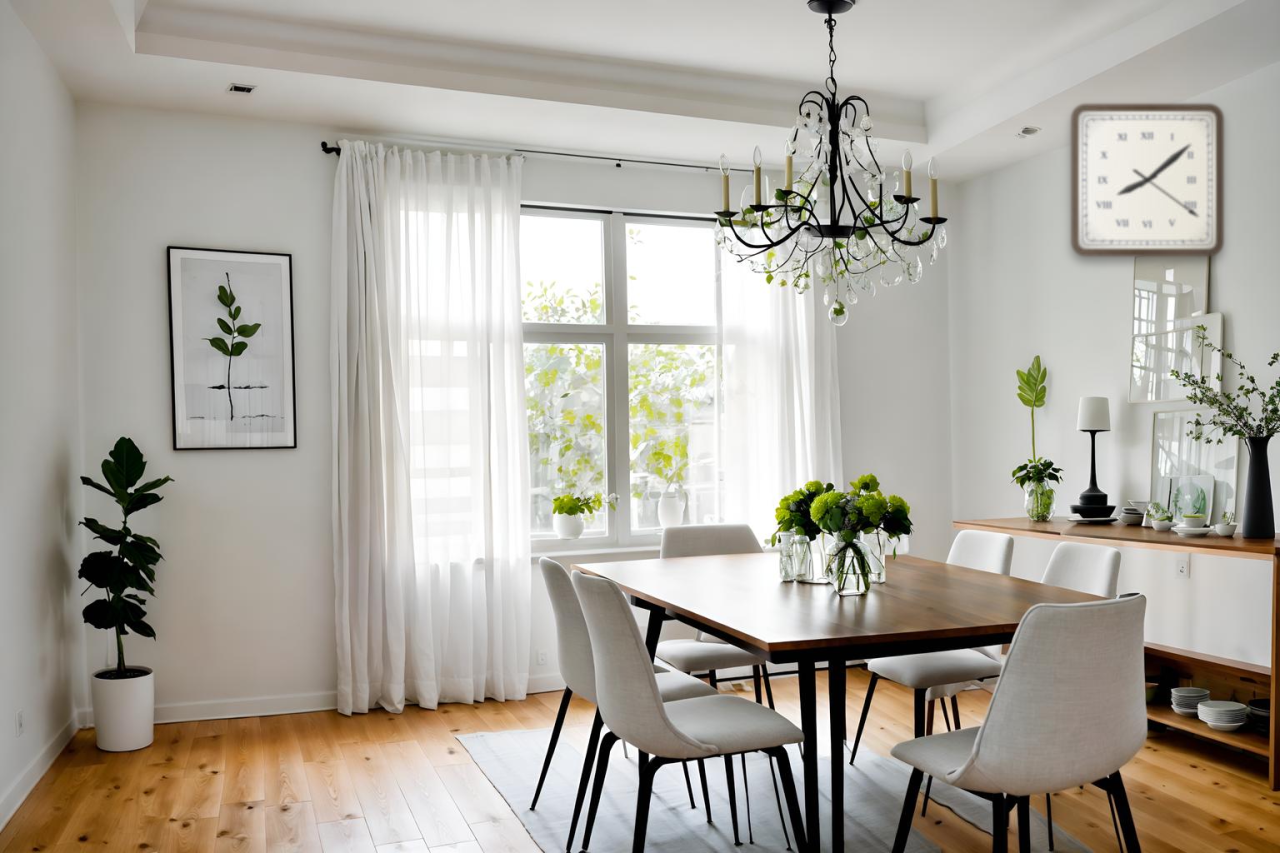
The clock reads **8:08:21**
